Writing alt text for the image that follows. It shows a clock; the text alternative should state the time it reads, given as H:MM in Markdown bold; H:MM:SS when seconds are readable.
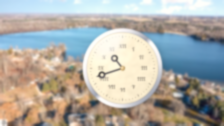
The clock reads **10:42**
